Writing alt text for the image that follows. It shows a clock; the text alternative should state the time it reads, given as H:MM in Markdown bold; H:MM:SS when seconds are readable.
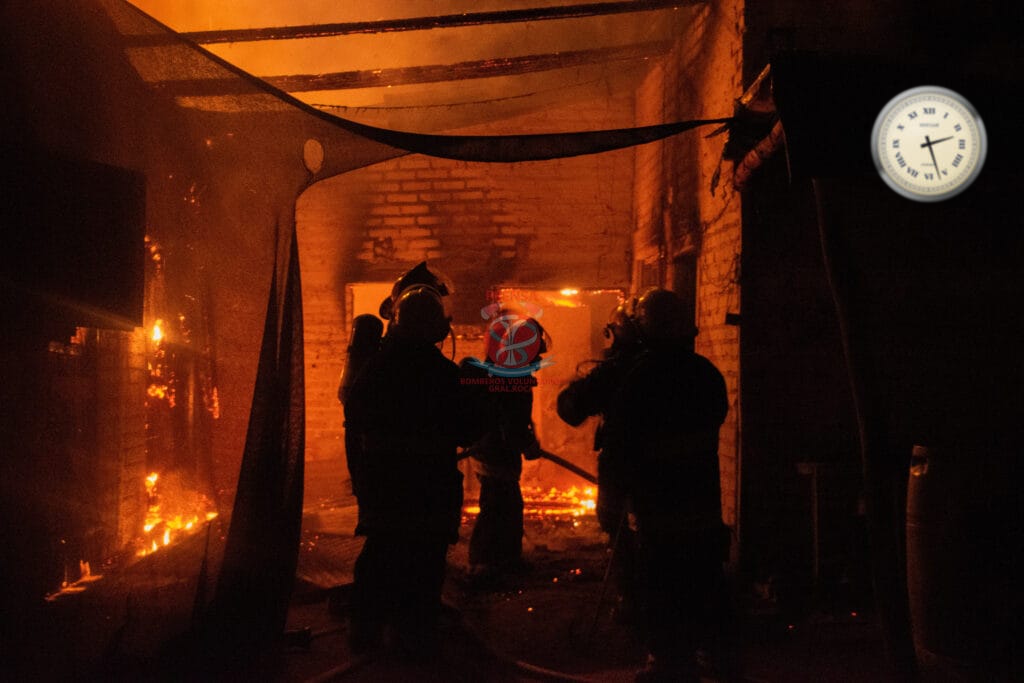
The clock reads **2:27**
